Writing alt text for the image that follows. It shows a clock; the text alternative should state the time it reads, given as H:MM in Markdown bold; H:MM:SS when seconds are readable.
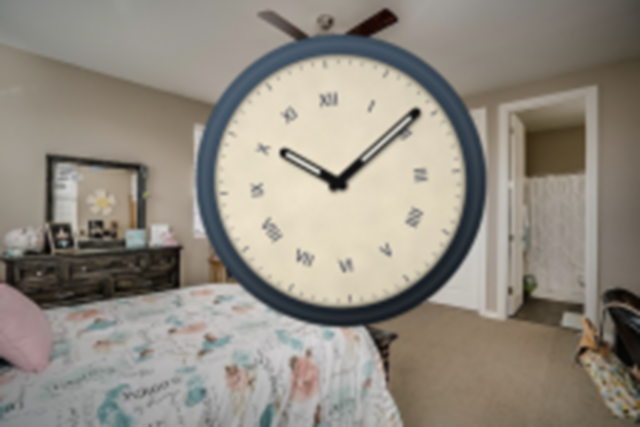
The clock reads **10:09**
